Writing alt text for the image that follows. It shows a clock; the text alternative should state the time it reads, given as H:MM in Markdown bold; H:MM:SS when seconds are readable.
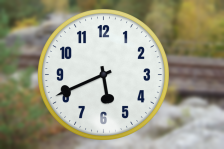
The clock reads **5:41**
